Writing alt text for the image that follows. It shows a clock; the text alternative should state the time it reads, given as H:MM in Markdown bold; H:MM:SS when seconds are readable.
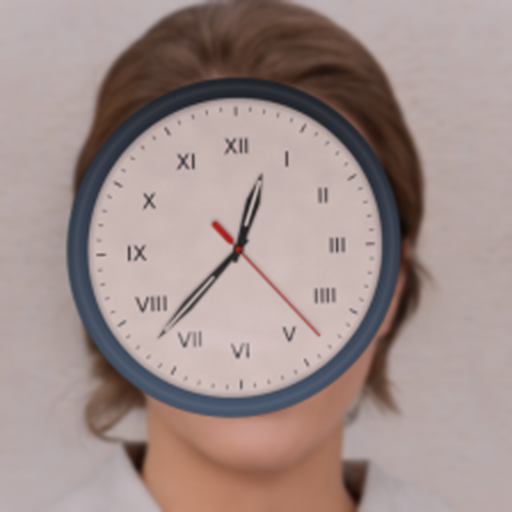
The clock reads **12:37:23**
